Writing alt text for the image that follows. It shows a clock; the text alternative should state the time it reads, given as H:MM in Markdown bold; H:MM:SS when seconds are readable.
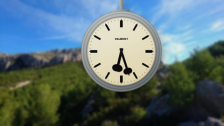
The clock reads **6:27**
